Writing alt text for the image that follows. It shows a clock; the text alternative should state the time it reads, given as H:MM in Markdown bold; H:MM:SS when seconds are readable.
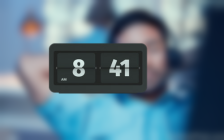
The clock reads **8:41**
